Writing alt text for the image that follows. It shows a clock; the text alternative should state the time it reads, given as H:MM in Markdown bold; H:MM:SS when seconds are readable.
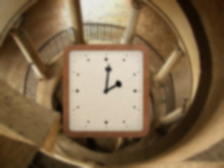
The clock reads **2:01**
